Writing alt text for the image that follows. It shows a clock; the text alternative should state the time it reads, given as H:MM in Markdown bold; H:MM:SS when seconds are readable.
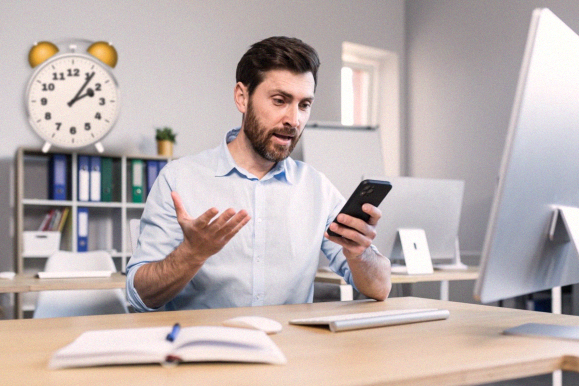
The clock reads **2:06**
